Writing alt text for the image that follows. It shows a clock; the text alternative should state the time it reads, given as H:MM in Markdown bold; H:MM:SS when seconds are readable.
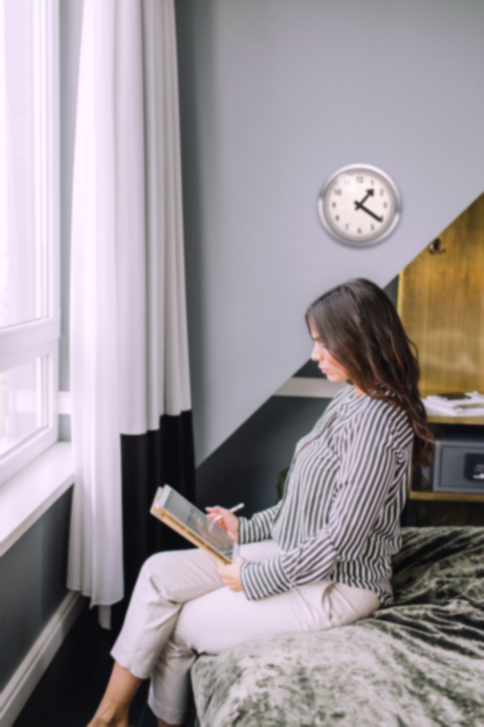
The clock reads **1:21**
